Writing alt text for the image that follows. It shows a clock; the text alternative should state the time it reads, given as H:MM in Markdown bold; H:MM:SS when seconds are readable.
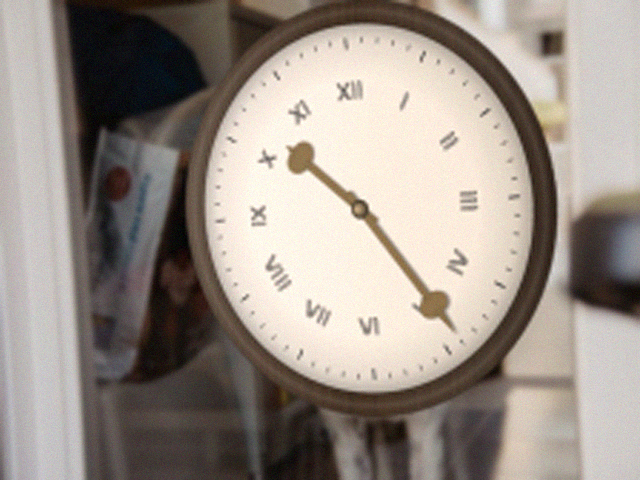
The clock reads **10:24**
